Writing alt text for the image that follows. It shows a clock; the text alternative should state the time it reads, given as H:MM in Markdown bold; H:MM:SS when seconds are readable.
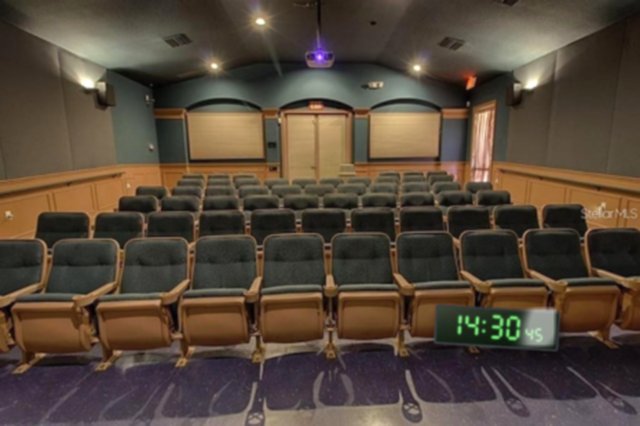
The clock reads **14:30:45**
